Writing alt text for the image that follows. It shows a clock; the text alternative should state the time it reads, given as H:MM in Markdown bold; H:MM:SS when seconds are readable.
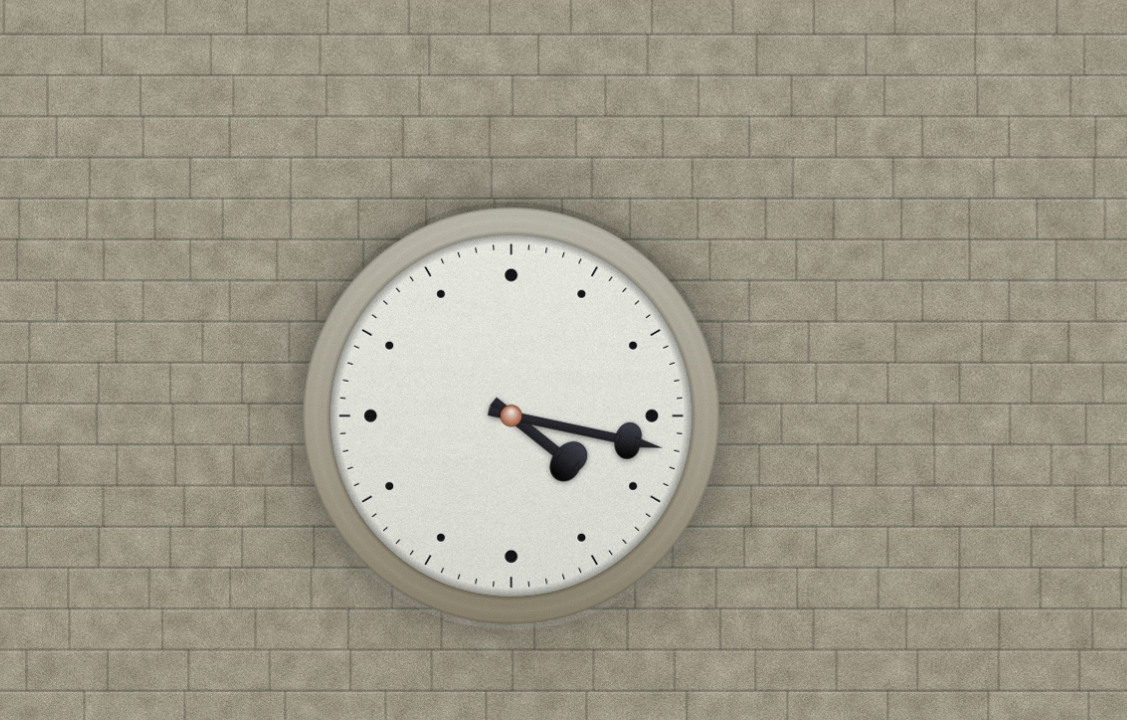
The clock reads **4:17**
